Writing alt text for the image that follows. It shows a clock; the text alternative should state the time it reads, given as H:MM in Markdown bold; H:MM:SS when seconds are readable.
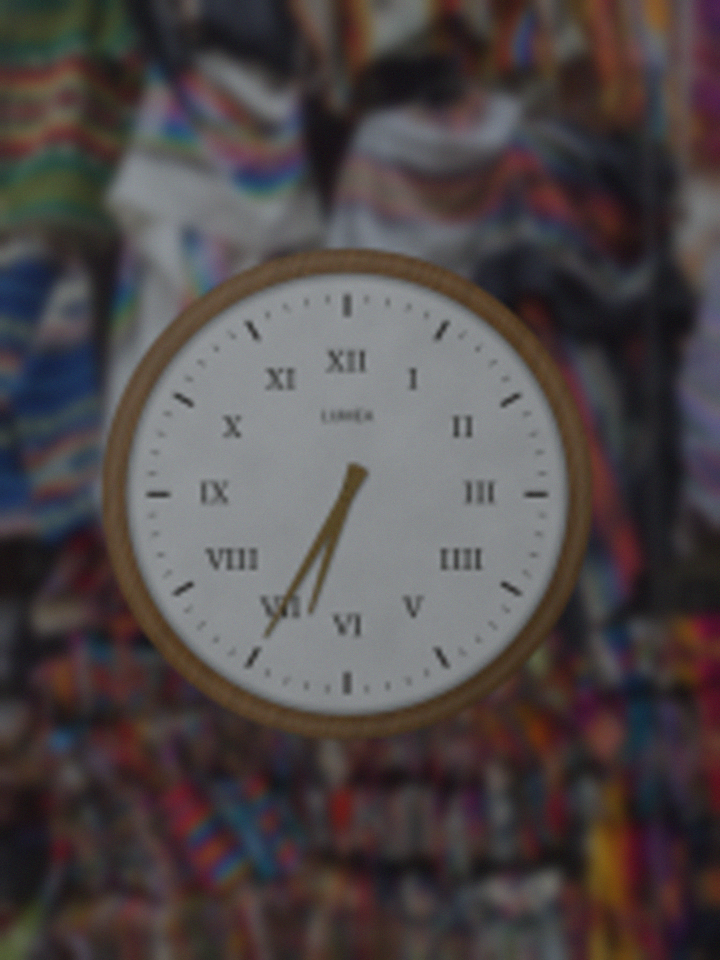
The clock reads **6:35**
